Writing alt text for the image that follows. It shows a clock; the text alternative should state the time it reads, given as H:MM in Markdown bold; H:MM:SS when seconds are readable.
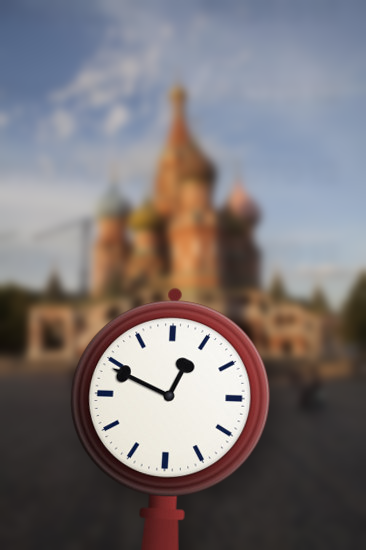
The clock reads **12:49**
